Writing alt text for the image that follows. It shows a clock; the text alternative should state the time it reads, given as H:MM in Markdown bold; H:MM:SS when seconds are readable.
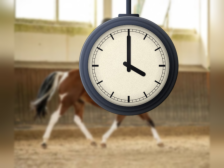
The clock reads **4:00**
